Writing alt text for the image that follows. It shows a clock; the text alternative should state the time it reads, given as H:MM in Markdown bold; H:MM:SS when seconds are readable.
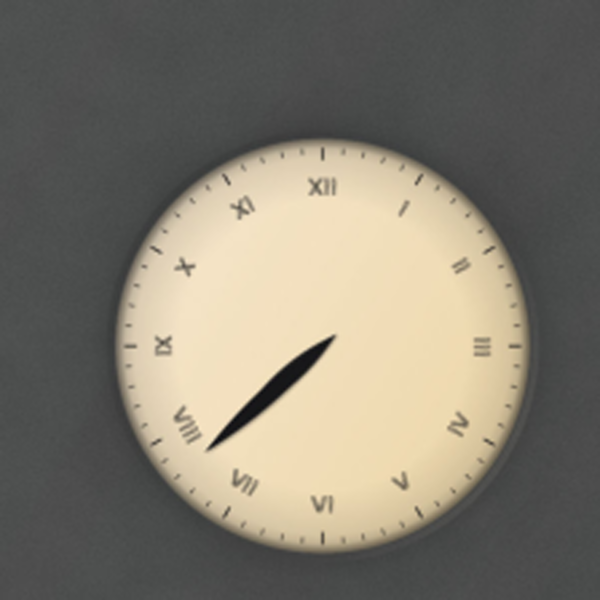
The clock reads **7:38**
